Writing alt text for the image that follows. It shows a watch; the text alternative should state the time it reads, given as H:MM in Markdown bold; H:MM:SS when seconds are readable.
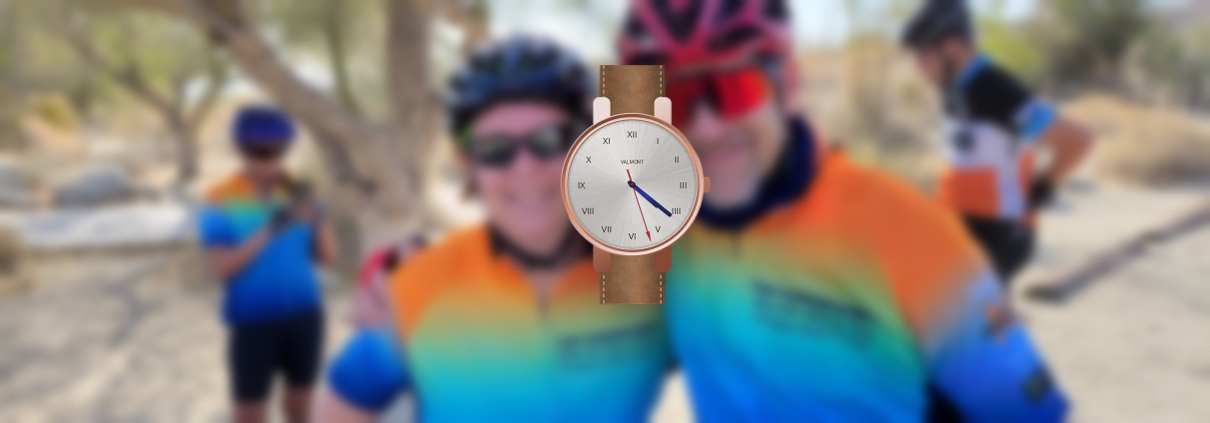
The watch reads **4:21:27**
